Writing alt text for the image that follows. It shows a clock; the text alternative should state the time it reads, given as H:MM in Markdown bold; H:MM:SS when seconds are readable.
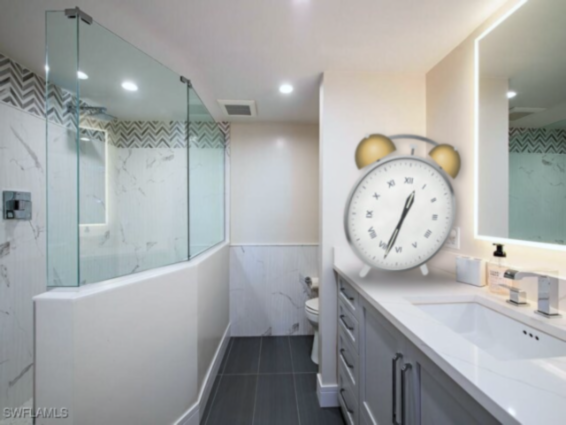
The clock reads **12:33**
